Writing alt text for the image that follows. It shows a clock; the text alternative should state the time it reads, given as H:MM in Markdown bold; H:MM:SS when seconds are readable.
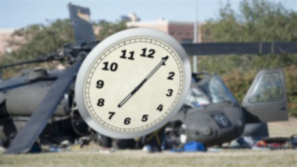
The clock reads **7:05**
